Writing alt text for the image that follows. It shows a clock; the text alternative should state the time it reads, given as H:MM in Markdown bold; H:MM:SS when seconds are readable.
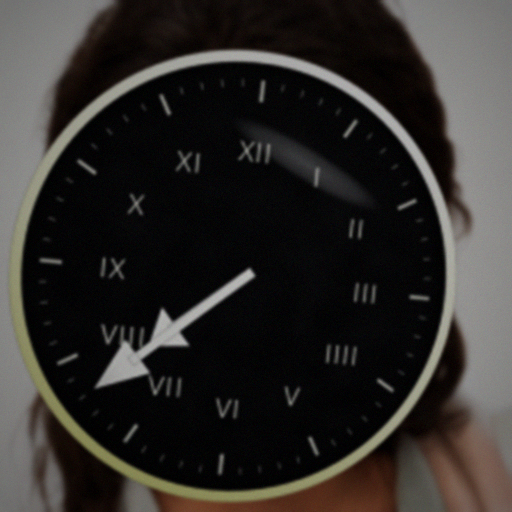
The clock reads **7:38**
